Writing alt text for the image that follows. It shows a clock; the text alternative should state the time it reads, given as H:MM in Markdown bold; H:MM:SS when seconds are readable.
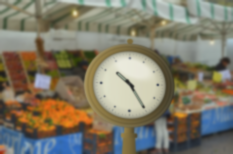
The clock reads **10:25**
